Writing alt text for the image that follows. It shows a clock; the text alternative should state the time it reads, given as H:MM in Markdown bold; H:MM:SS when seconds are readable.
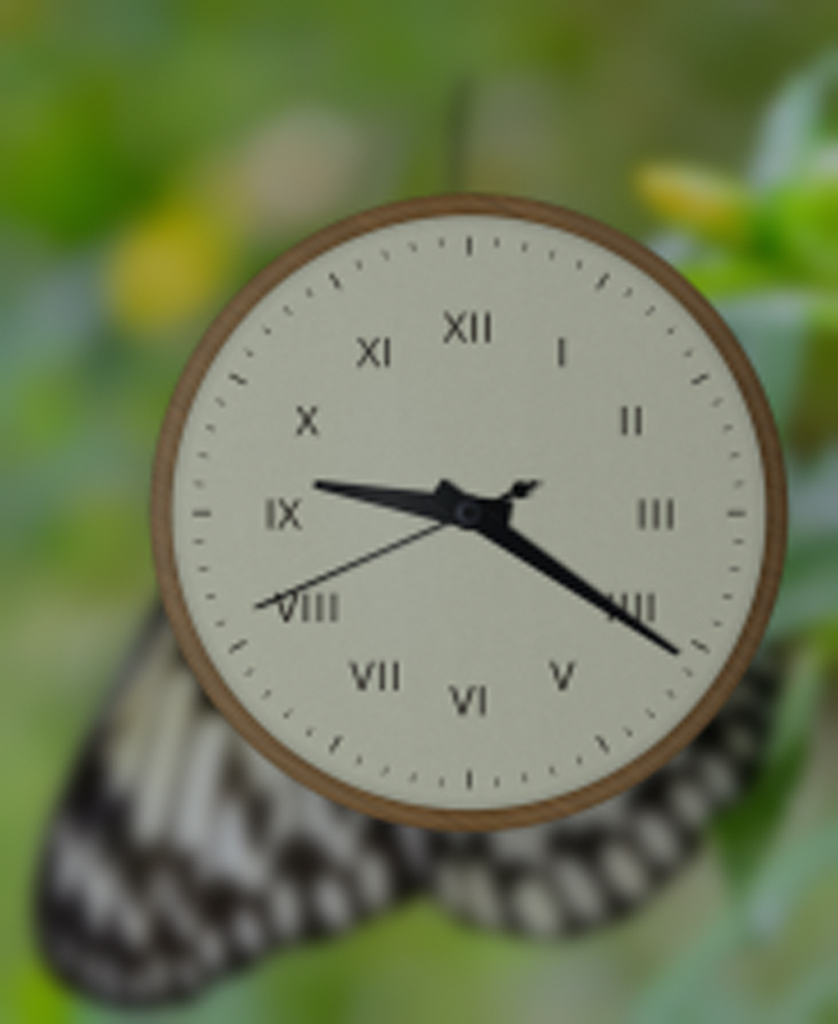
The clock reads **9:20:41**
